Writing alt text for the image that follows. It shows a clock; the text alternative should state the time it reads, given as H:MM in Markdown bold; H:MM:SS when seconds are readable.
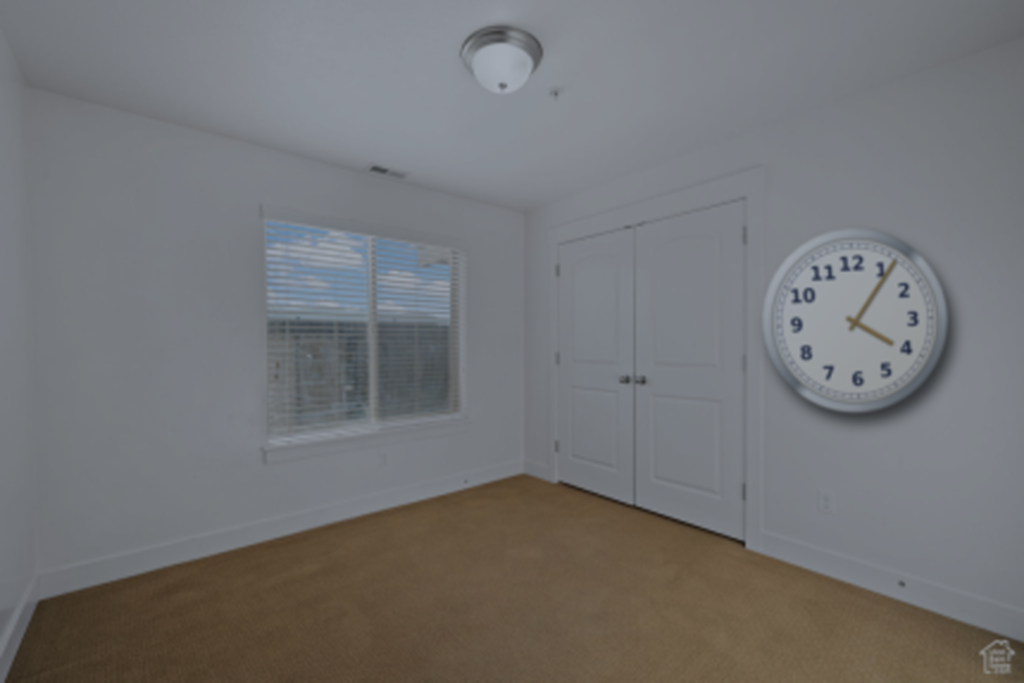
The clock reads **4:06**
